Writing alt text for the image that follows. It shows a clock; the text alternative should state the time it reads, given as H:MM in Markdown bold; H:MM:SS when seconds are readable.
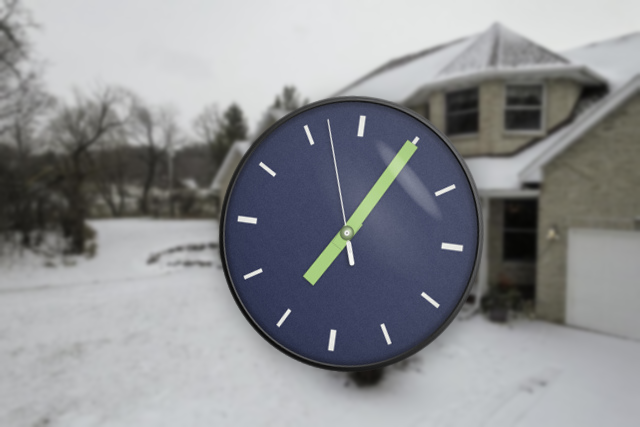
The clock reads **7:04:57**
